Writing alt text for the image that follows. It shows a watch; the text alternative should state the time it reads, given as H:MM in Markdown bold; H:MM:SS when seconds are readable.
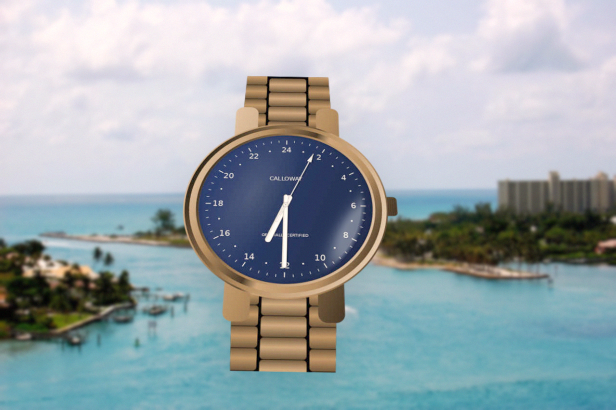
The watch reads **13:30:04**
